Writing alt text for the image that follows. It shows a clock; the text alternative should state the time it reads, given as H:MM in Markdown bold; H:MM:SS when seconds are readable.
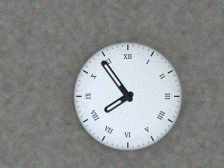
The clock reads **7:54**
